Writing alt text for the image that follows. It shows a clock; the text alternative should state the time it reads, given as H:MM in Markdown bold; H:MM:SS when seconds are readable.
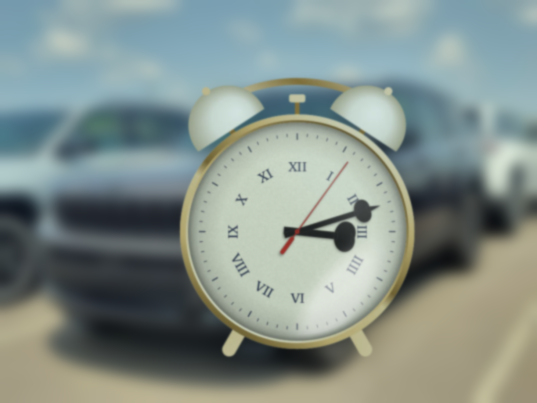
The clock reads **3:12:06**
